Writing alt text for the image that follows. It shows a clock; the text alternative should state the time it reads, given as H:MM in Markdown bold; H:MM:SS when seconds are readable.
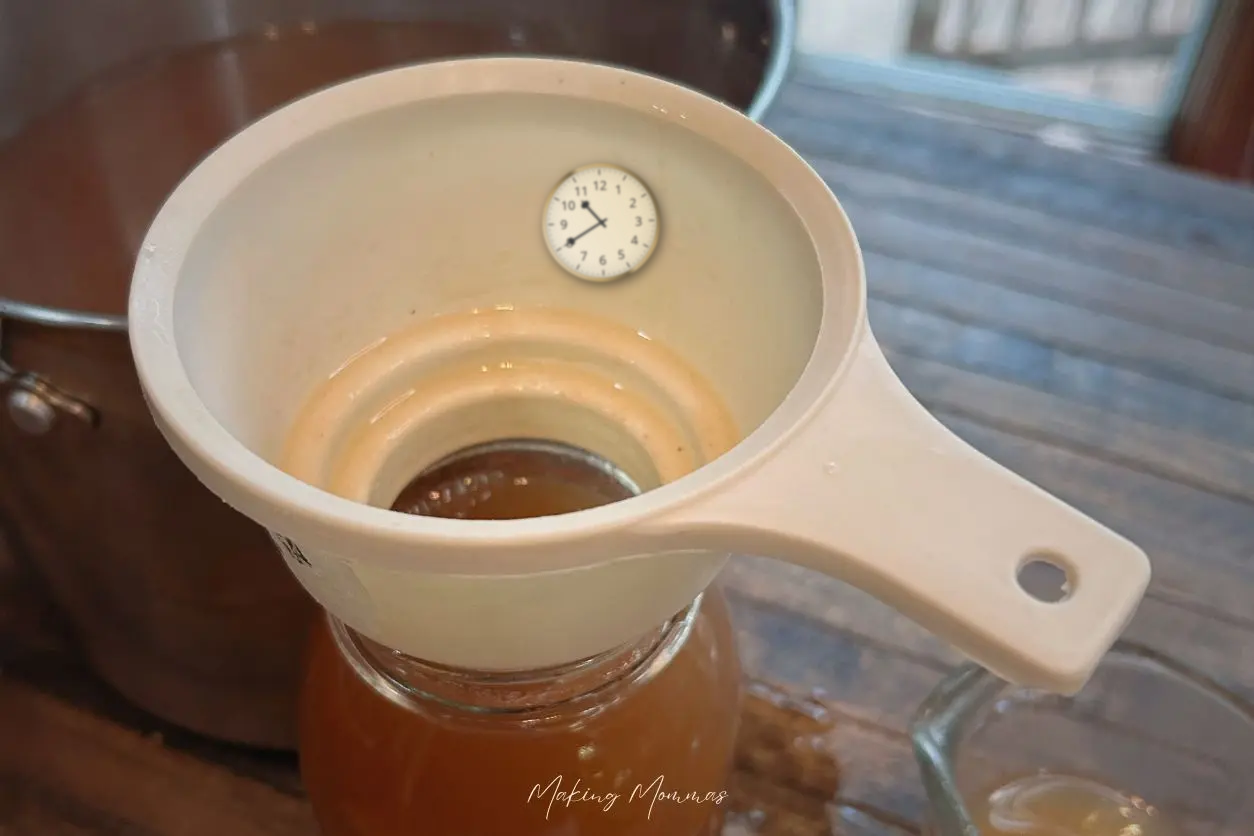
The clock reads **10:40**
